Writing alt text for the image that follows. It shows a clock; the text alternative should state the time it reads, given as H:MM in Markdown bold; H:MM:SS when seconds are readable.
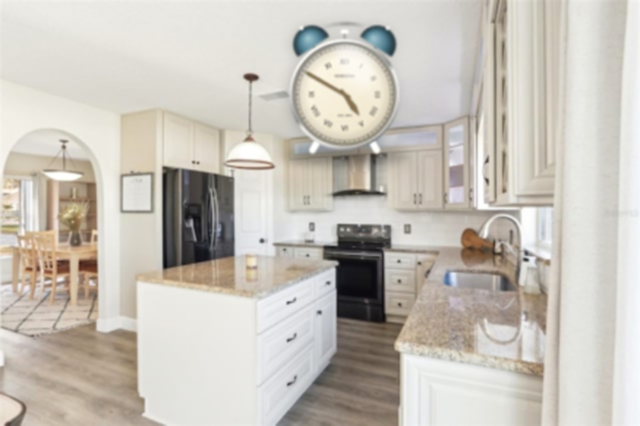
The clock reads **4:50**
